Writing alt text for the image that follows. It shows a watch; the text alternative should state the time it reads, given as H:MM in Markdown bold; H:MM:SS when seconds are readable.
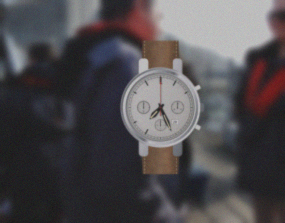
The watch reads **7:26**
